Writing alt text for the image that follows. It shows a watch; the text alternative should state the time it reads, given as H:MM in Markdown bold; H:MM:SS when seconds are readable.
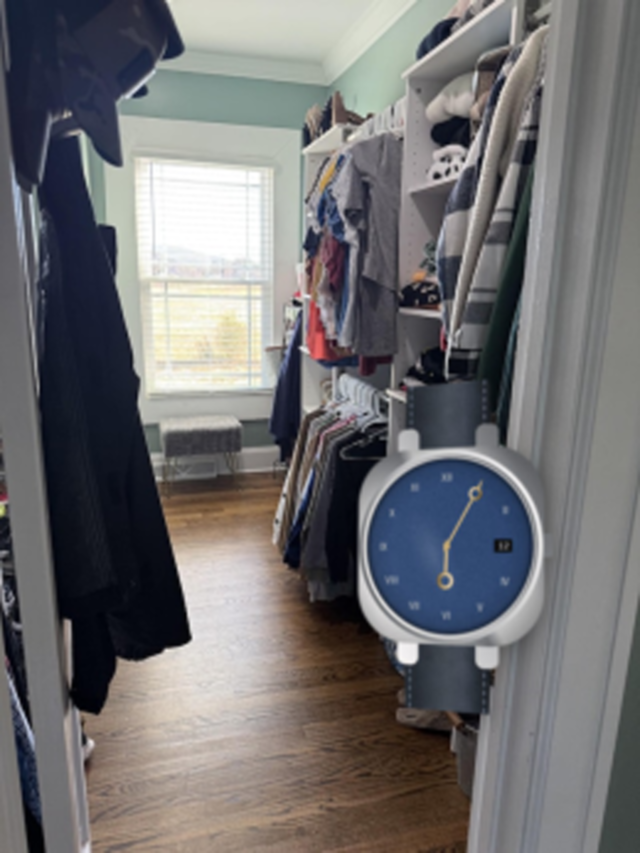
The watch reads **6:05**
